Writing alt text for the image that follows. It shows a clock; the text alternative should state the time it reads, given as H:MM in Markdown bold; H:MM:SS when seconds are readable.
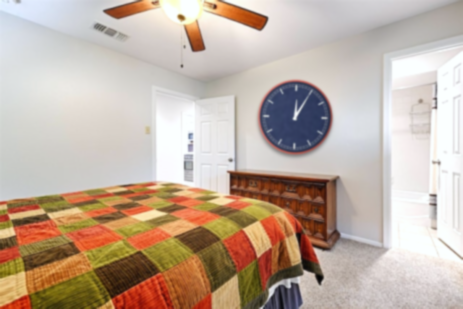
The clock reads **12:05**
